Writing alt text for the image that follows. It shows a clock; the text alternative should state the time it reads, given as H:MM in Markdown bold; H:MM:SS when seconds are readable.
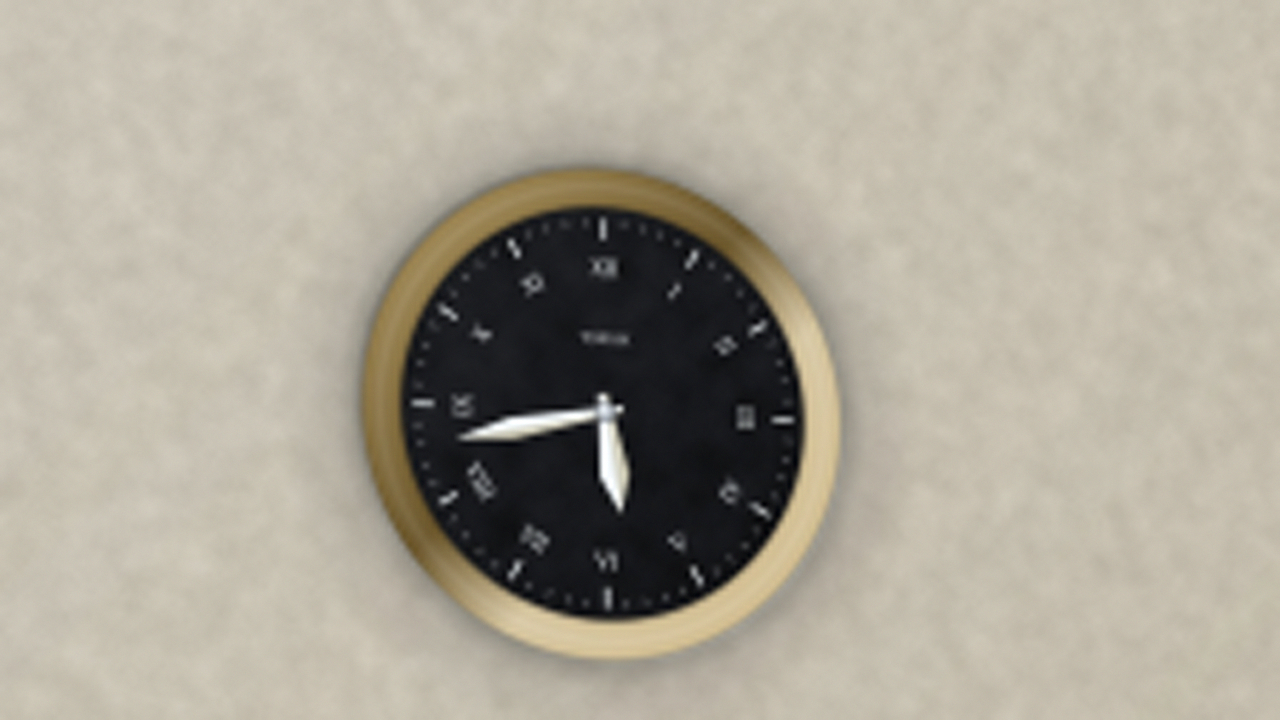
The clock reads **5:43**
